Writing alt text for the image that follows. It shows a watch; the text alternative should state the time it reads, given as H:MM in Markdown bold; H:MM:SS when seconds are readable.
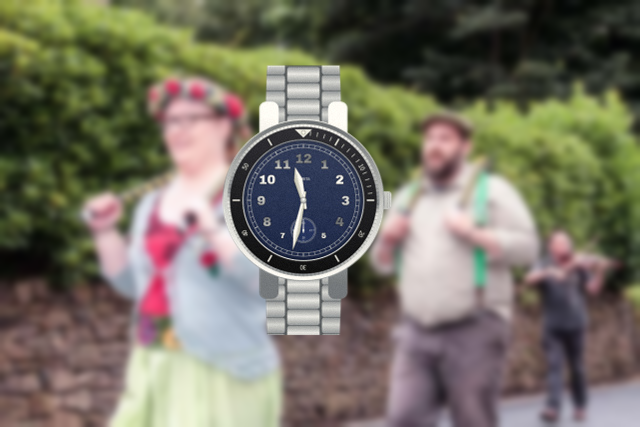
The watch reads **11:32**
